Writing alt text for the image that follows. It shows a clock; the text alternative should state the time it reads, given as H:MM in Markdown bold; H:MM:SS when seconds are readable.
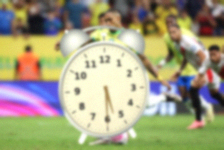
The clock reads **5:30**
